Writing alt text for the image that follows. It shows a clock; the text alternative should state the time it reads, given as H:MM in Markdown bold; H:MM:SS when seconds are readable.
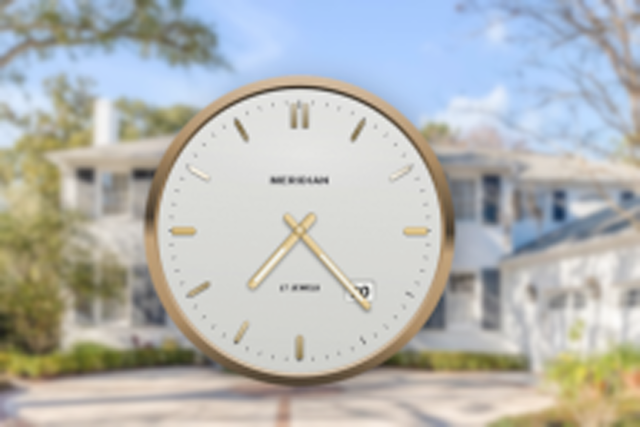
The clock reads **7:23**
